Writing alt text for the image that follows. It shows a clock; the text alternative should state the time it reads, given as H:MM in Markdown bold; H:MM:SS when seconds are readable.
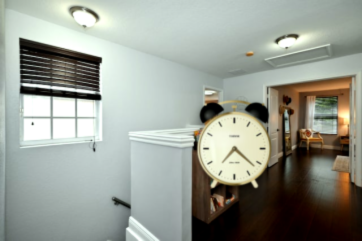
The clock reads **7:22**
